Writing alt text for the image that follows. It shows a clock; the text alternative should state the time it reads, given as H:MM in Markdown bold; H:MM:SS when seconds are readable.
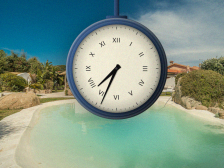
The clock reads **7:34**
